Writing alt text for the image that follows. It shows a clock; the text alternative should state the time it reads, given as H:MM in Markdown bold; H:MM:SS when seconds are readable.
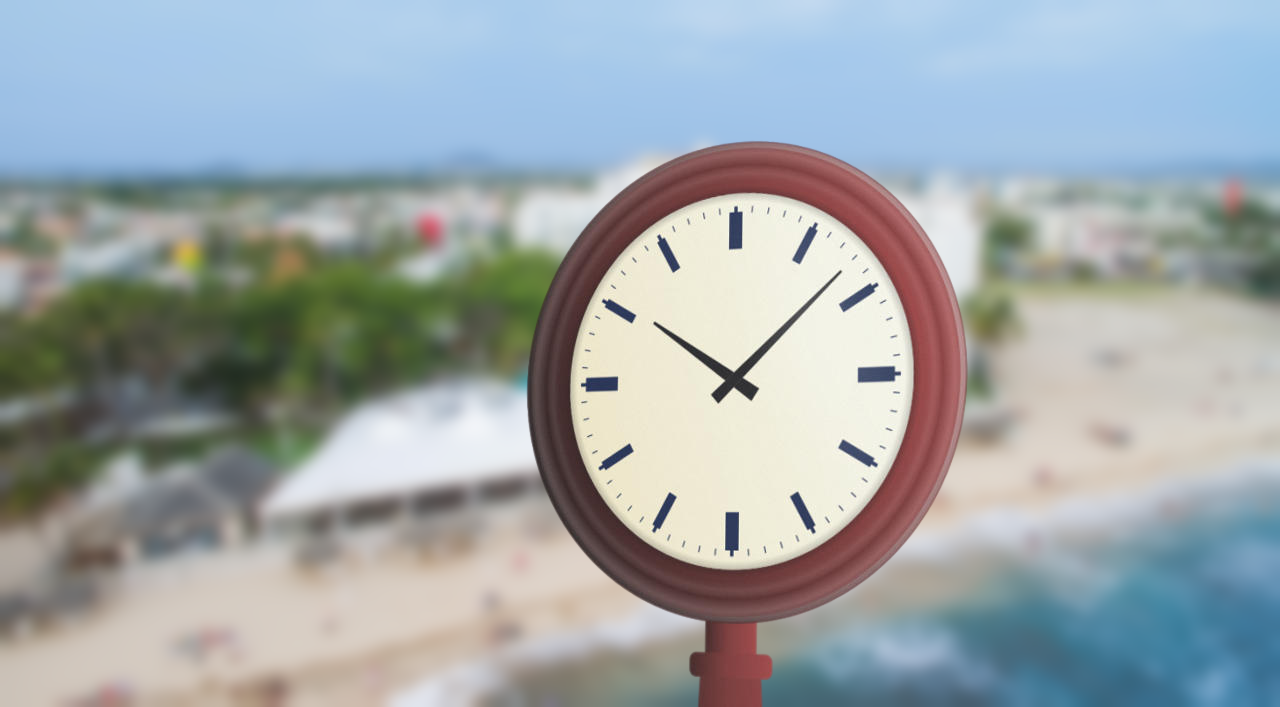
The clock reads **10:08**
